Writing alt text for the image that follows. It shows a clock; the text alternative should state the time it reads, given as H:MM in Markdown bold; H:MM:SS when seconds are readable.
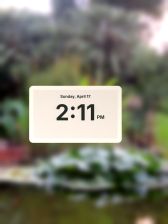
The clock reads **2:11**
